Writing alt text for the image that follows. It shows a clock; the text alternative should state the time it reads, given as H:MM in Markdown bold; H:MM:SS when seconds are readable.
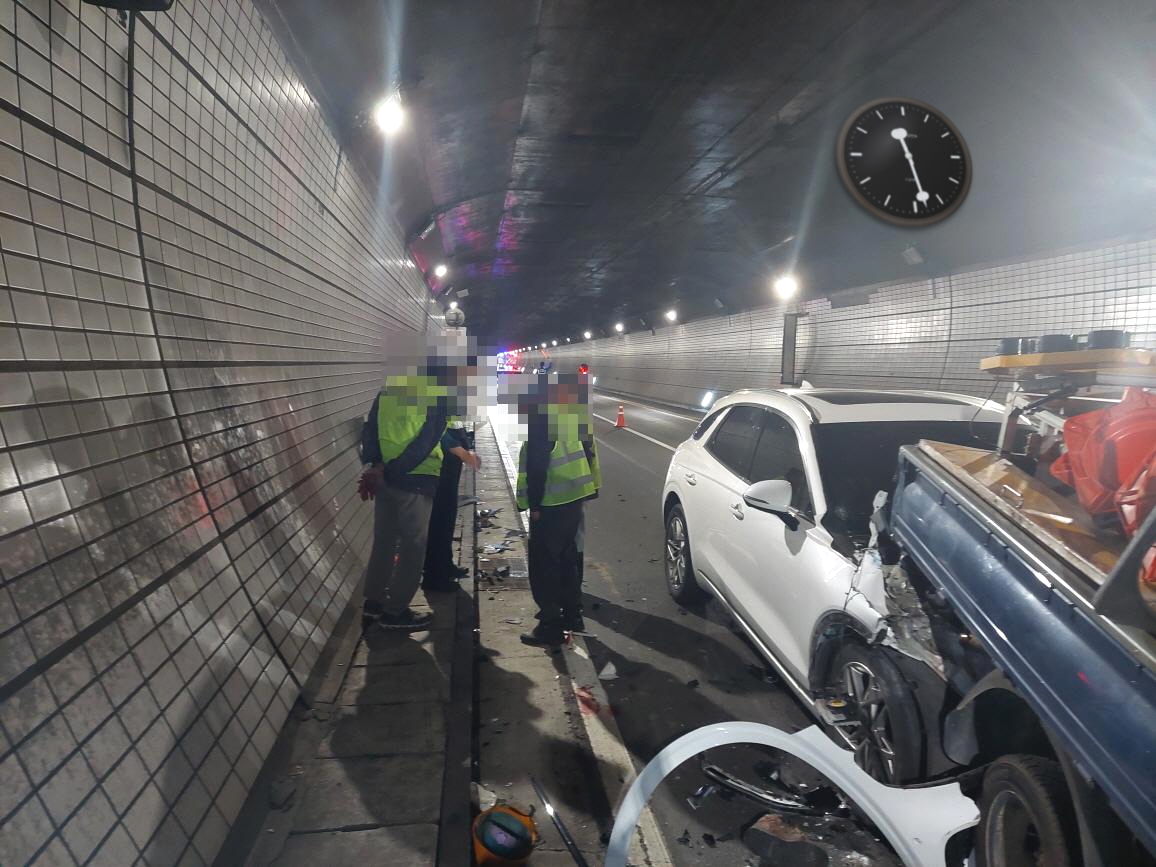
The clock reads **11:28**
